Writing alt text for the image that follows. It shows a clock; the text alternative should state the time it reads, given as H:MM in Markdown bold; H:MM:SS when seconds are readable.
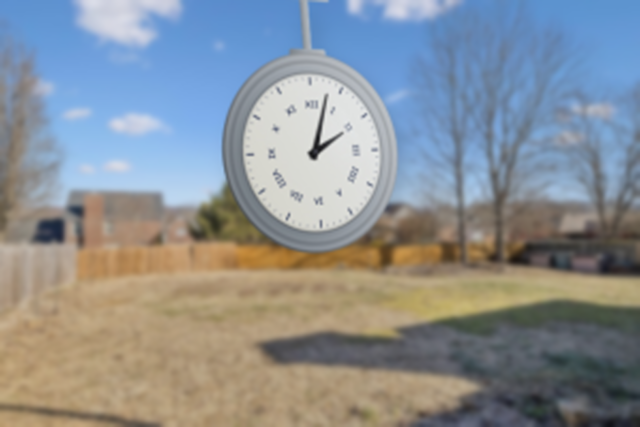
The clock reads **2:03**
